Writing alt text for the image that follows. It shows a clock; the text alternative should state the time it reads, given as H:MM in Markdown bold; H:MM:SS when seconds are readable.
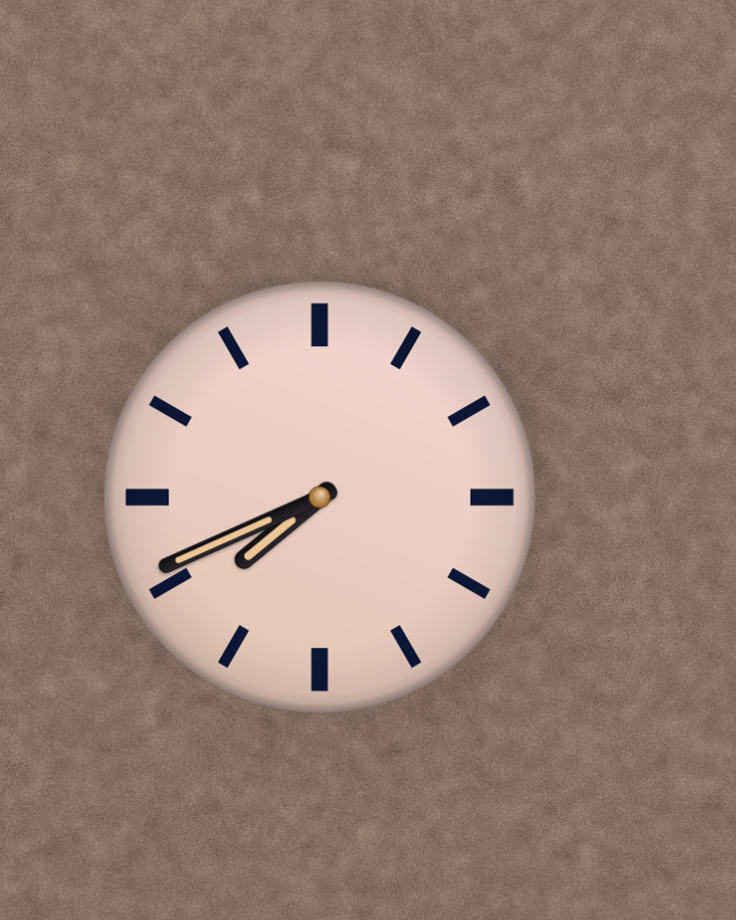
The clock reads **7:41**
